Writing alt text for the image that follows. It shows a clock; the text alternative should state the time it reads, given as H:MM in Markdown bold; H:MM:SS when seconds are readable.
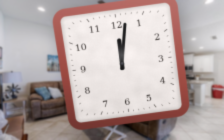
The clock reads **12:02**
